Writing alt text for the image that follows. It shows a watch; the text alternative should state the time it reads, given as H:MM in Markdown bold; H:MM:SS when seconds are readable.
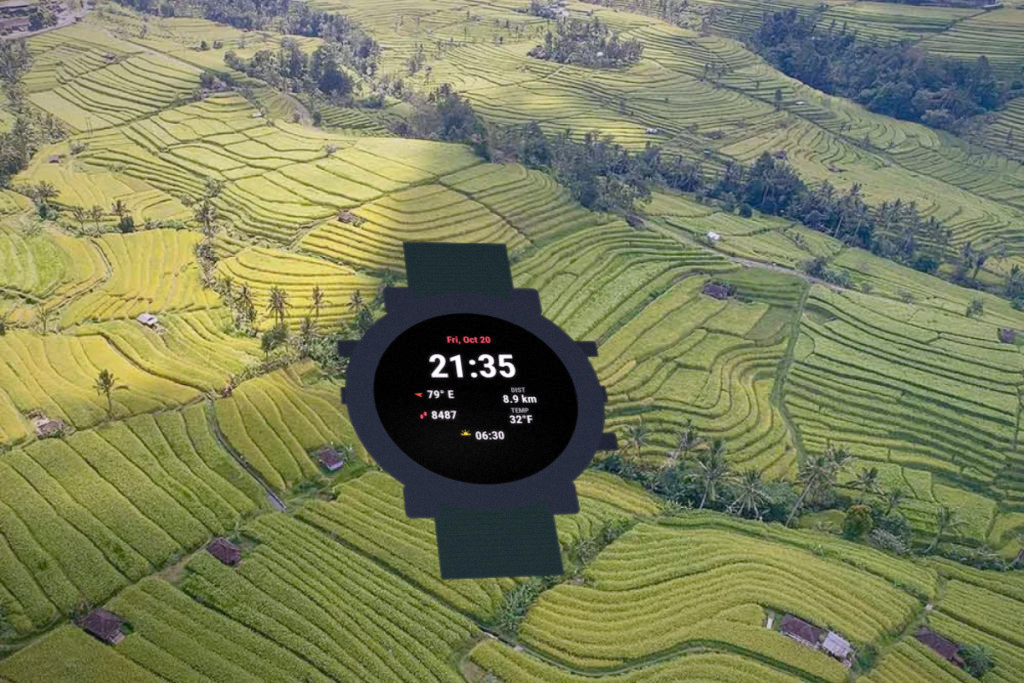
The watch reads **21:35**
